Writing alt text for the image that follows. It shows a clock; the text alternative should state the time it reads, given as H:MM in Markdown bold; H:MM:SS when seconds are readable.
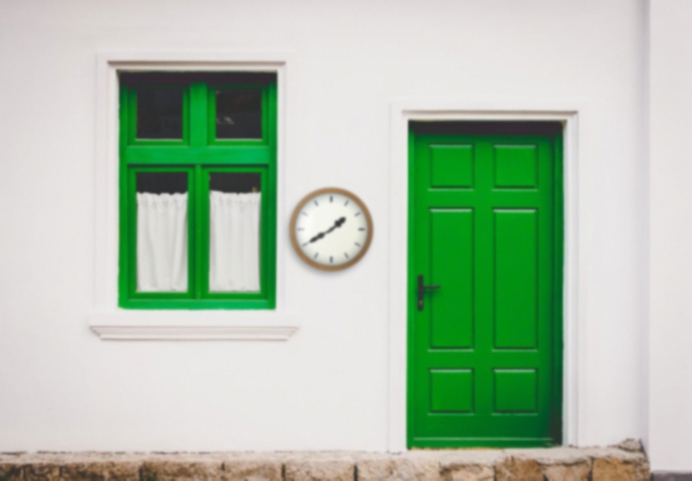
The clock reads **1:40**
